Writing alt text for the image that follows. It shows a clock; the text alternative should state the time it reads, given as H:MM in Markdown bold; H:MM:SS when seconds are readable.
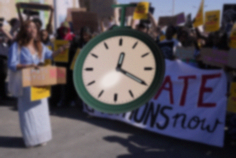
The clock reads **12:20**
